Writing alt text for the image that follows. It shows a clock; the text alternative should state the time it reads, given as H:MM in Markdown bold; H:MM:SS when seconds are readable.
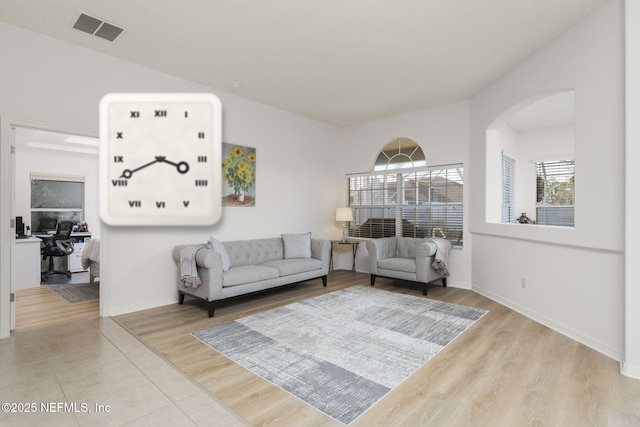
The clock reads **3:41**
